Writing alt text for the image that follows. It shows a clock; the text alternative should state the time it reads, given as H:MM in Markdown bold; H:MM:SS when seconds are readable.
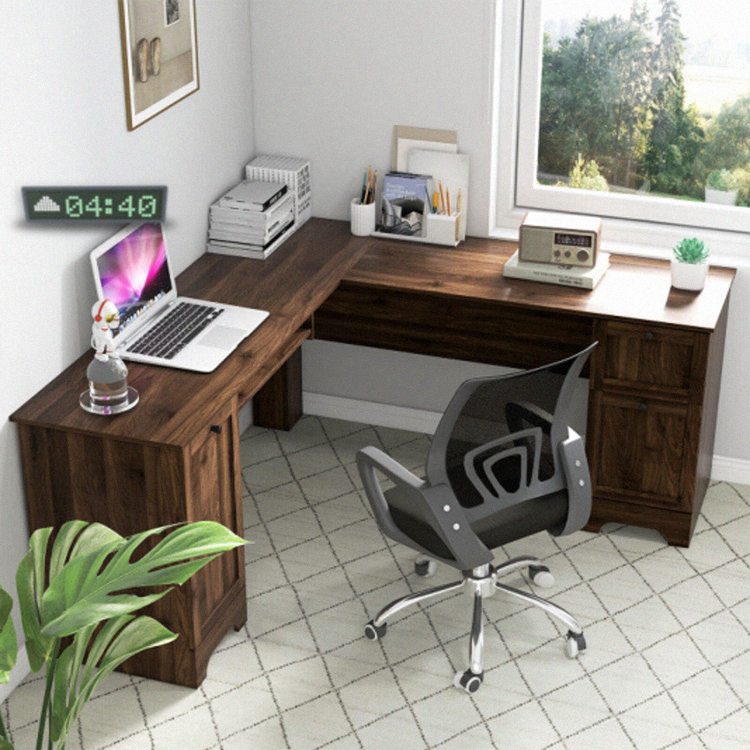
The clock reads **4:40**
